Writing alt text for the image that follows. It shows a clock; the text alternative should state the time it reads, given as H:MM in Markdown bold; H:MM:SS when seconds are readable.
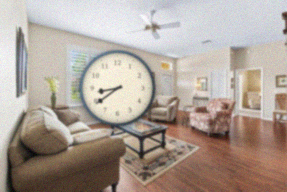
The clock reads **8:39**
